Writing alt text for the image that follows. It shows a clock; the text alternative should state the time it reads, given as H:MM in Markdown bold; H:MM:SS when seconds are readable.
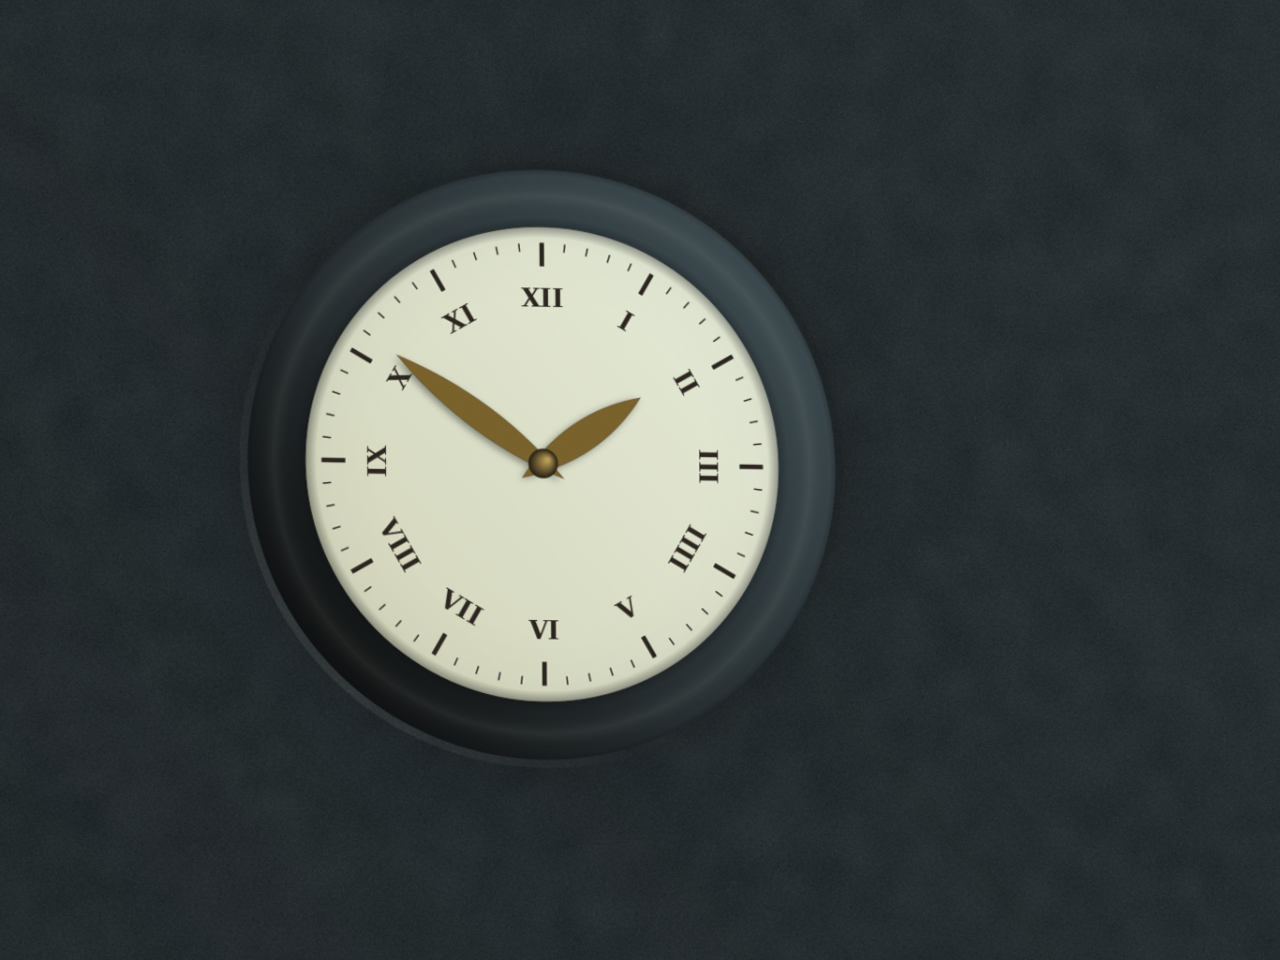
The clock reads **1:51**
